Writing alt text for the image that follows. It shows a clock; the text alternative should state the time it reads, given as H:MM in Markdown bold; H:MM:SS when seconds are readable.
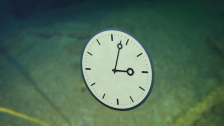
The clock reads **3:03**
